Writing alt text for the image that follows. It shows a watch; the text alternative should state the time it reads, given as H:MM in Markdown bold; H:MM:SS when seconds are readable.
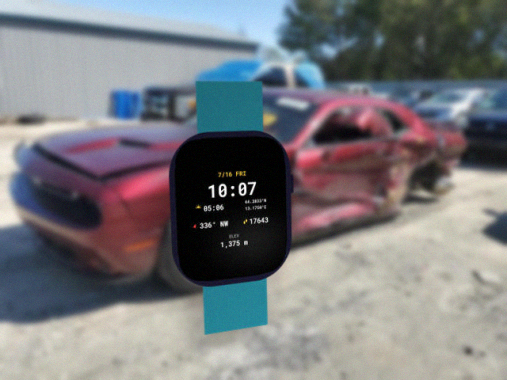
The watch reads **10:07**
